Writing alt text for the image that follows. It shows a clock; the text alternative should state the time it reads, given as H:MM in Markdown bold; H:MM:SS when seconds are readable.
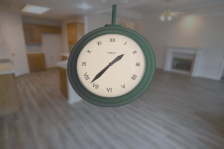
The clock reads **1:37**
